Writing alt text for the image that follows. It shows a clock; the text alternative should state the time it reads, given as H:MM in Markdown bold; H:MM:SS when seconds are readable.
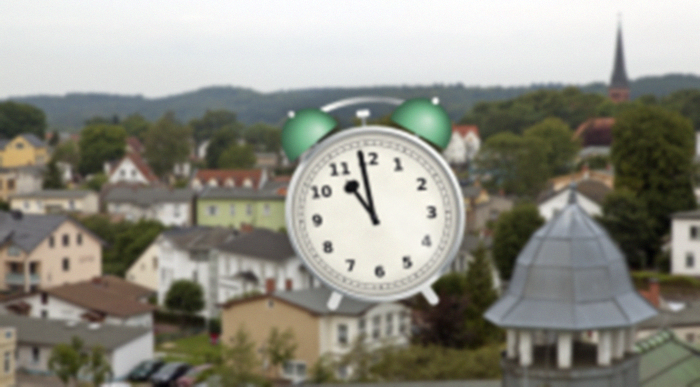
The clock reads **10:59**
